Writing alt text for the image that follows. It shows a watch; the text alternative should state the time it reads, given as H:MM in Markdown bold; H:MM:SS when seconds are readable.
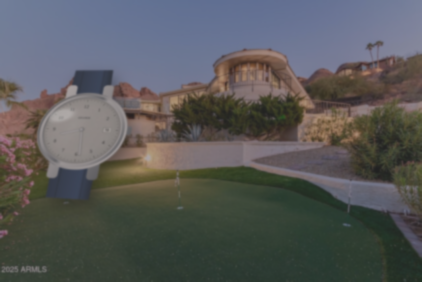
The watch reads **8:29**
